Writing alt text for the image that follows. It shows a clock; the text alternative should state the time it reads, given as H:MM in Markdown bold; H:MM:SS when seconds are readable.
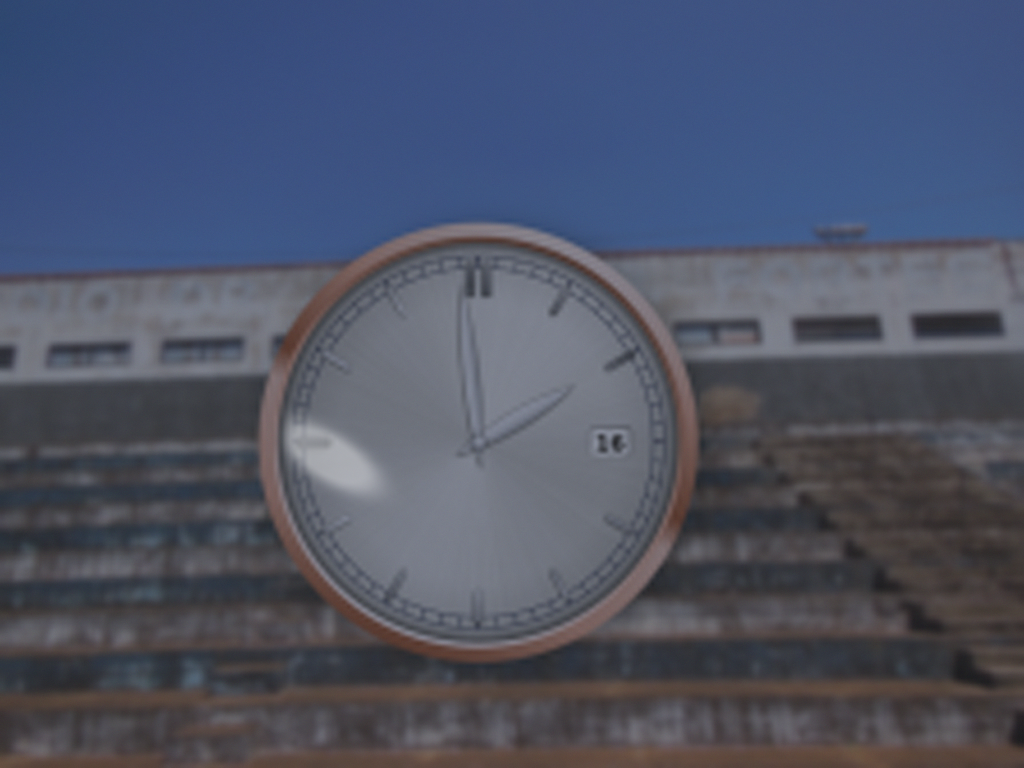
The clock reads **1:59**
